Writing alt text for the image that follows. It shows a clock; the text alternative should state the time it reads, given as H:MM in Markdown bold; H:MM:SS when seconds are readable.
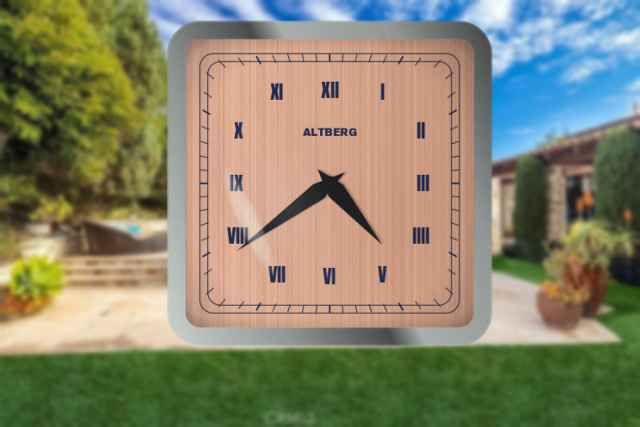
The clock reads **4:39**
